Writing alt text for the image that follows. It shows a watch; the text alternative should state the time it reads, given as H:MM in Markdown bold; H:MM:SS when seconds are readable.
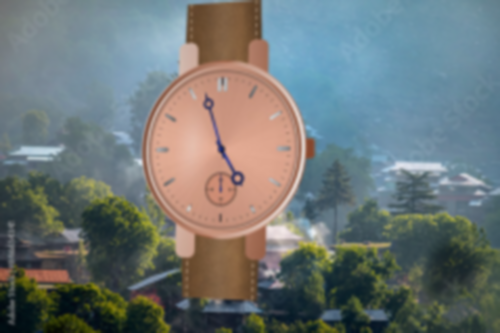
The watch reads **4:57**
